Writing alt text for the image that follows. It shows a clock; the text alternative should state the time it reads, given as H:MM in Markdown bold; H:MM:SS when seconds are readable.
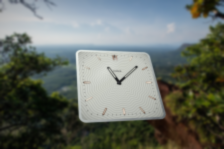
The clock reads **11:08**
